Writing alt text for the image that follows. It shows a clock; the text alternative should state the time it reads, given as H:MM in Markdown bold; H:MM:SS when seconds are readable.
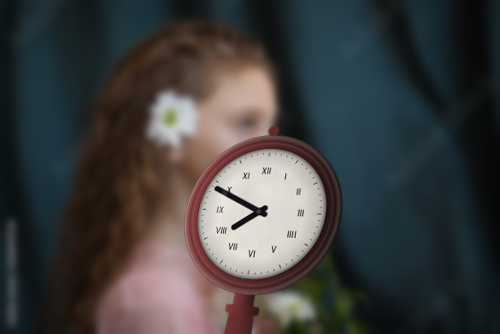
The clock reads **7:49**
